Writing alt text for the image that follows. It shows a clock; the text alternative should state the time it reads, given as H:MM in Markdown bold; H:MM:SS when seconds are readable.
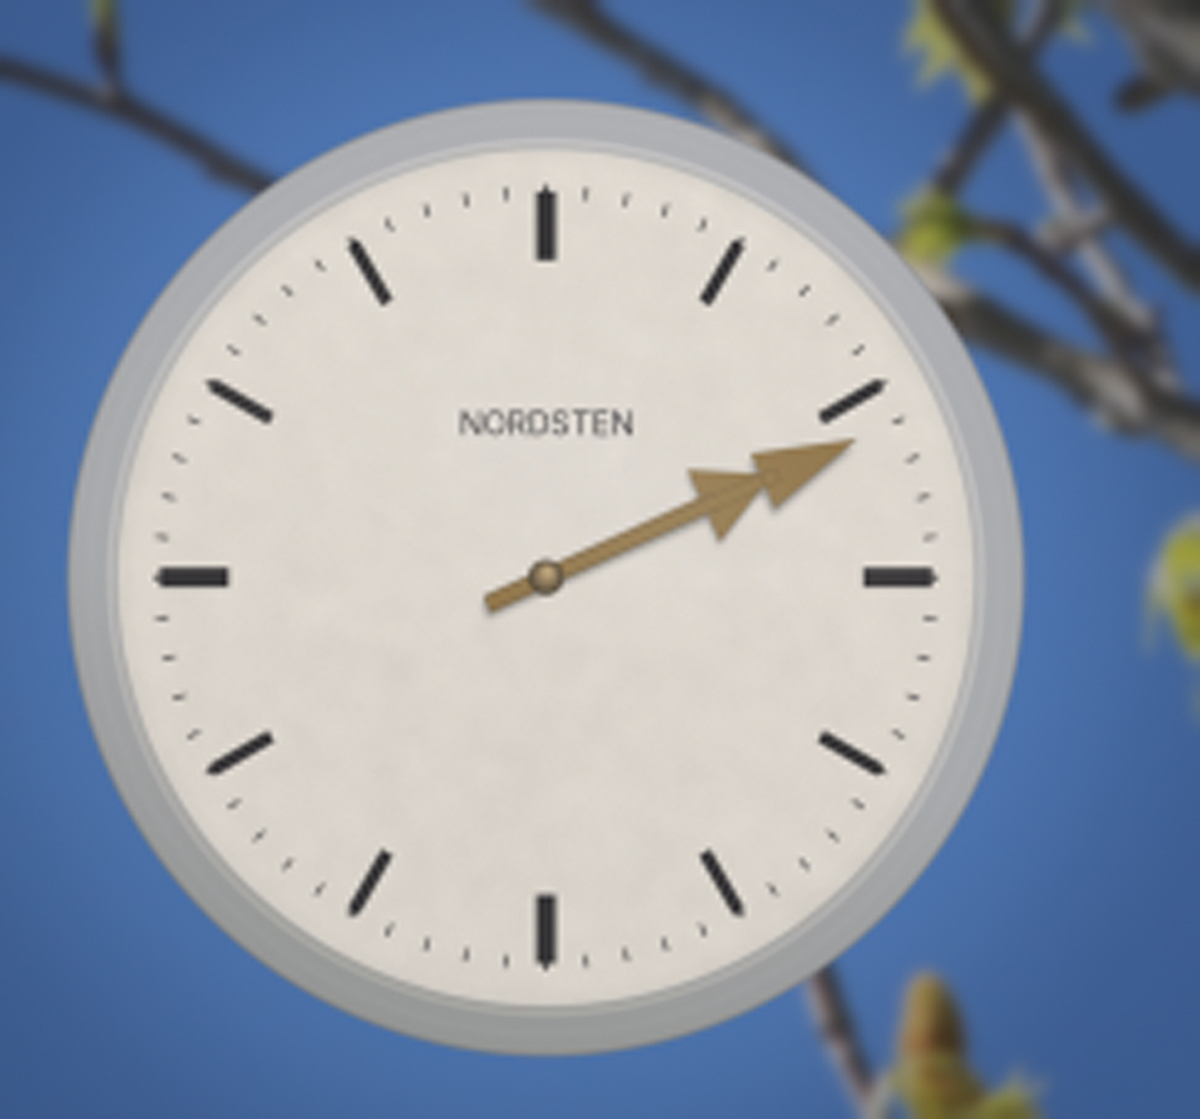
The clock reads **2:11**
